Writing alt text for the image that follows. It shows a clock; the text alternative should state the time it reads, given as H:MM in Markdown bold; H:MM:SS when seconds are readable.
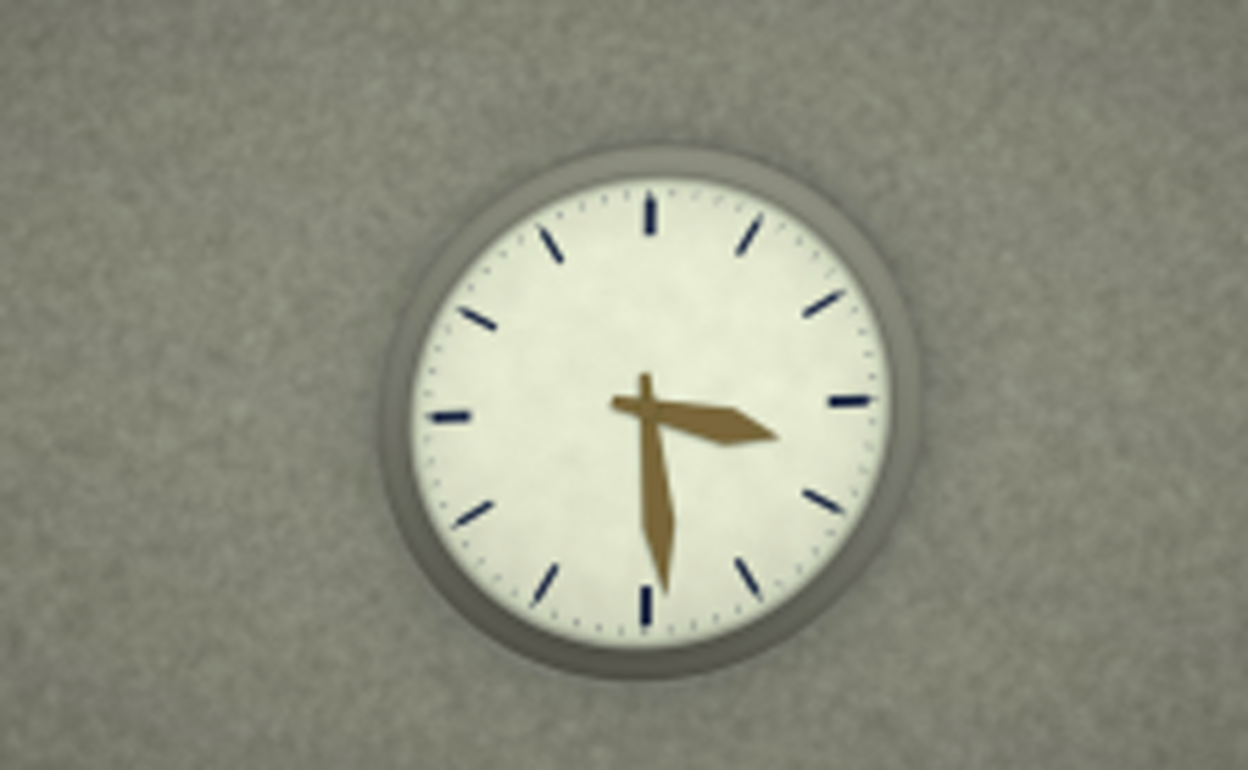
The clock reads **3:29**
